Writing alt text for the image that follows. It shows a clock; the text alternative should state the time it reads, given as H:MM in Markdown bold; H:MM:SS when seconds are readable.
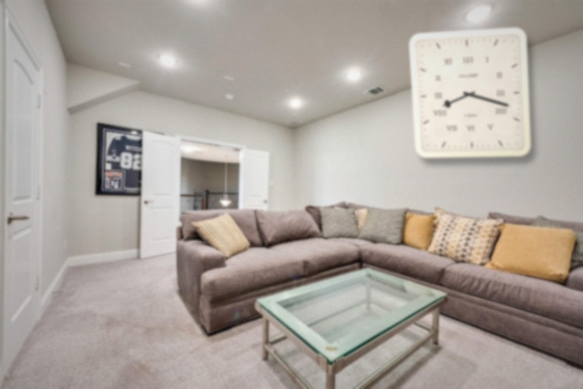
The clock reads **8:18**
